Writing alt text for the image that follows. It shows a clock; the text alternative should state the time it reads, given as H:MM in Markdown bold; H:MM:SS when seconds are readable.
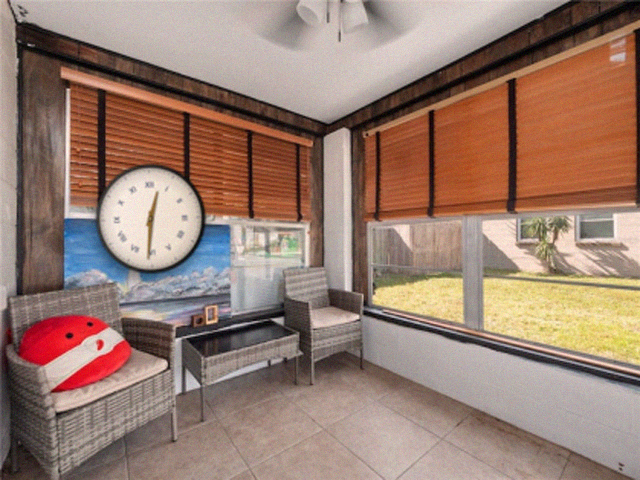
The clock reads **12:31**
